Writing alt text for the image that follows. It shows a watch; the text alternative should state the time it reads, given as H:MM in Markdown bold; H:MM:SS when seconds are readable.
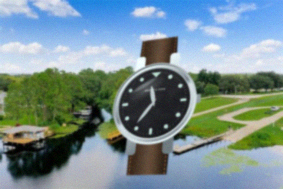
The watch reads **11:36**
